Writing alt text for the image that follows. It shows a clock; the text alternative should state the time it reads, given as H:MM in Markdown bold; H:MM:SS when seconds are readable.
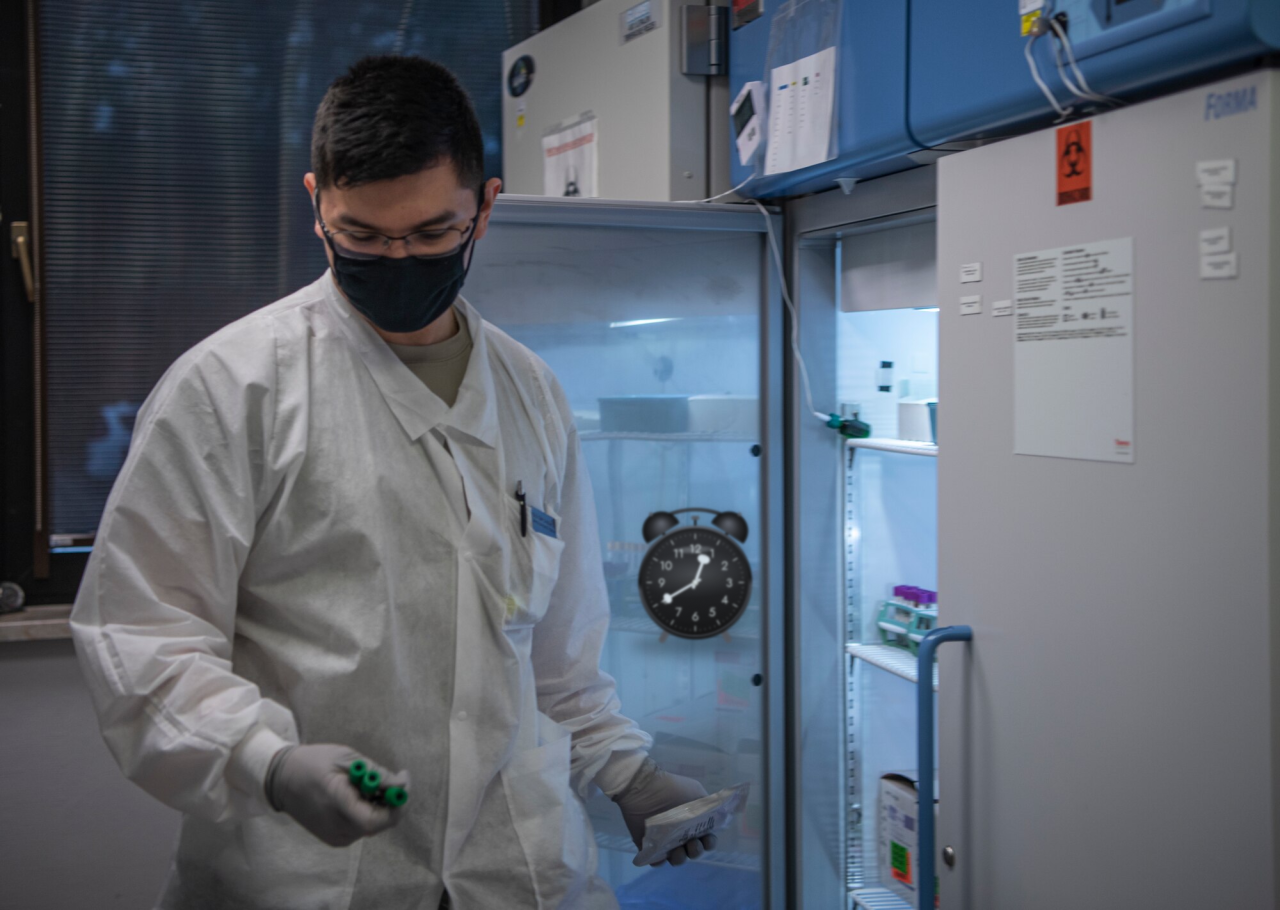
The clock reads **12:40**
